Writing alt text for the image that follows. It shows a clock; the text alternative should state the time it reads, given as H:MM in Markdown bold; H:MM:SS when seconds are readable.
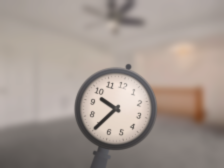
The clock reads **9:35**
